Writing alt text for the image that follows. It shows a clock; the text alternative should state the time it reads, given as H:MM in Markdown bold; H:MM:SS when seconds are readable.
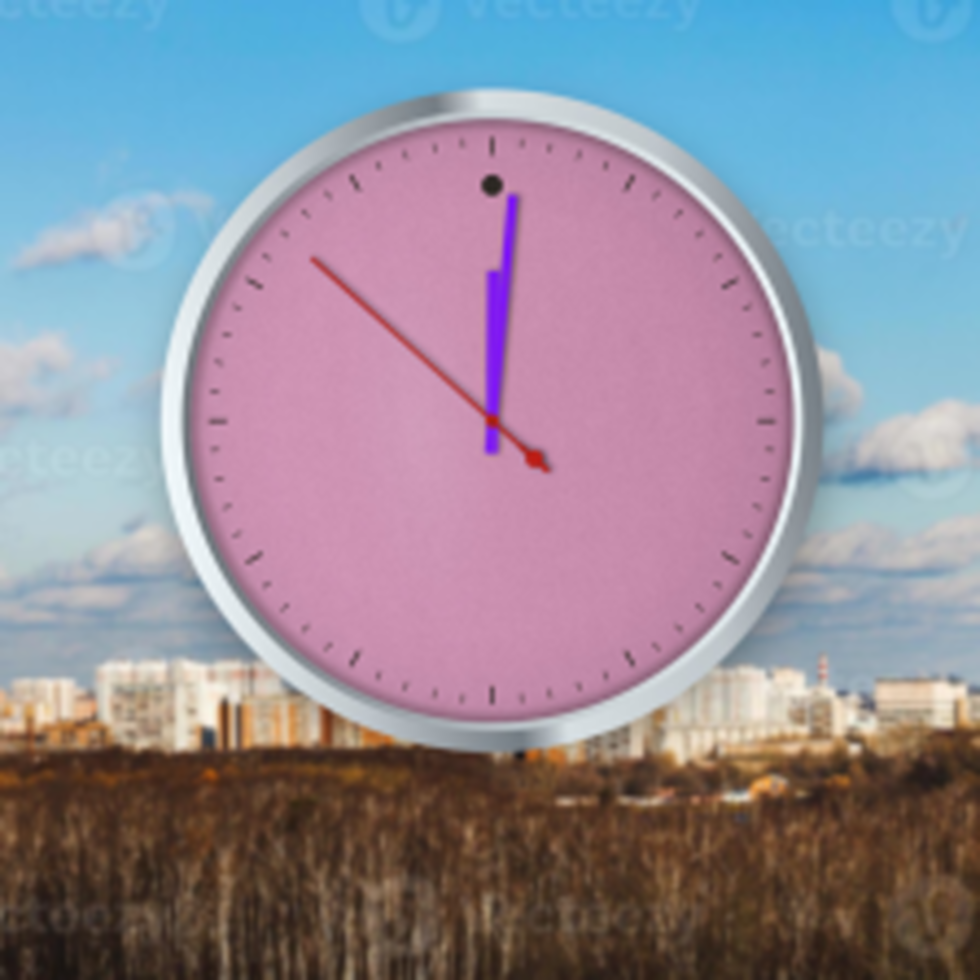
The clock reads **12:00:52**
